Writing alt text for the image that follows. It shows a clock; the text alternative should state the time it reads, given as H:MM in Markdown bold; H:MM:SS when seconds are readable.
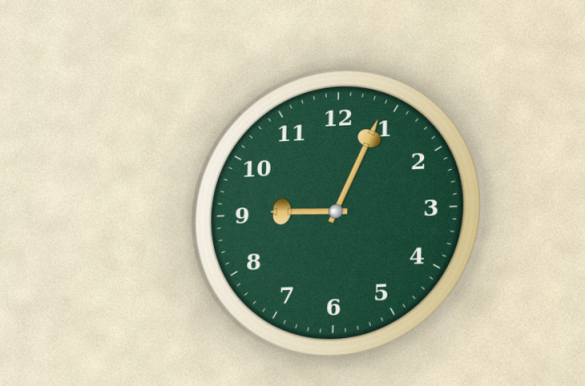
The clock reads **9:04**
